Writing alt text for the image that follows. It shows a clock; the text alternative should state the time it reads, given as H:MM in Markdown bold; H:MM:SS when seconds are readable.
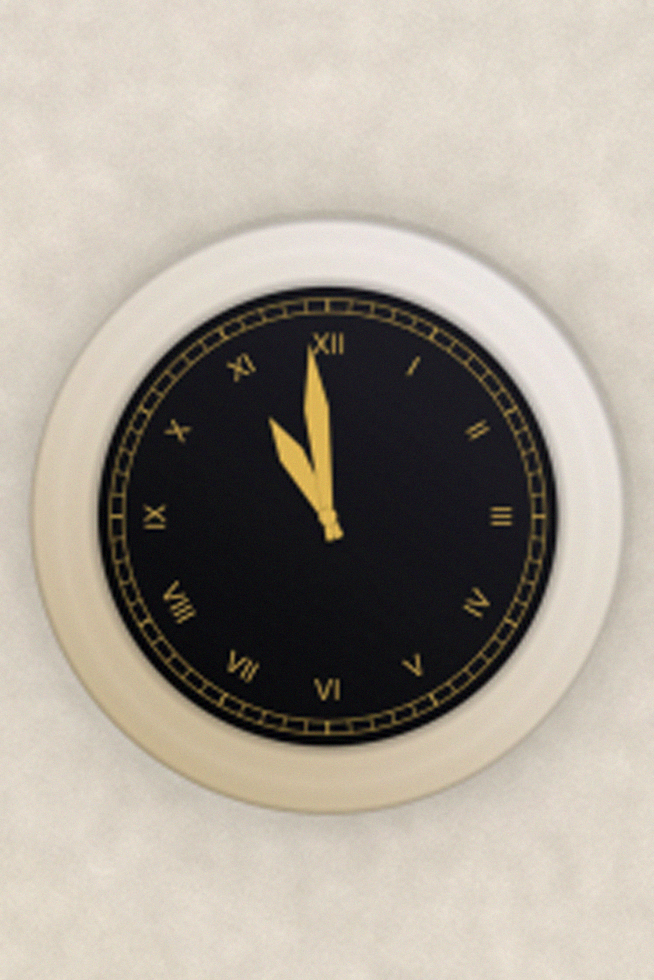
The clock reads **10:59**
